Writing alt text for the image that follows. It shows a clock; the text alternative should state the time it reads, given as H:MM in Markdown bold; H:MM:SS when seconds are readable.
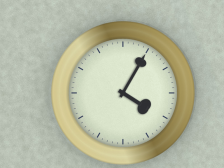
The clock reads **4:05**
